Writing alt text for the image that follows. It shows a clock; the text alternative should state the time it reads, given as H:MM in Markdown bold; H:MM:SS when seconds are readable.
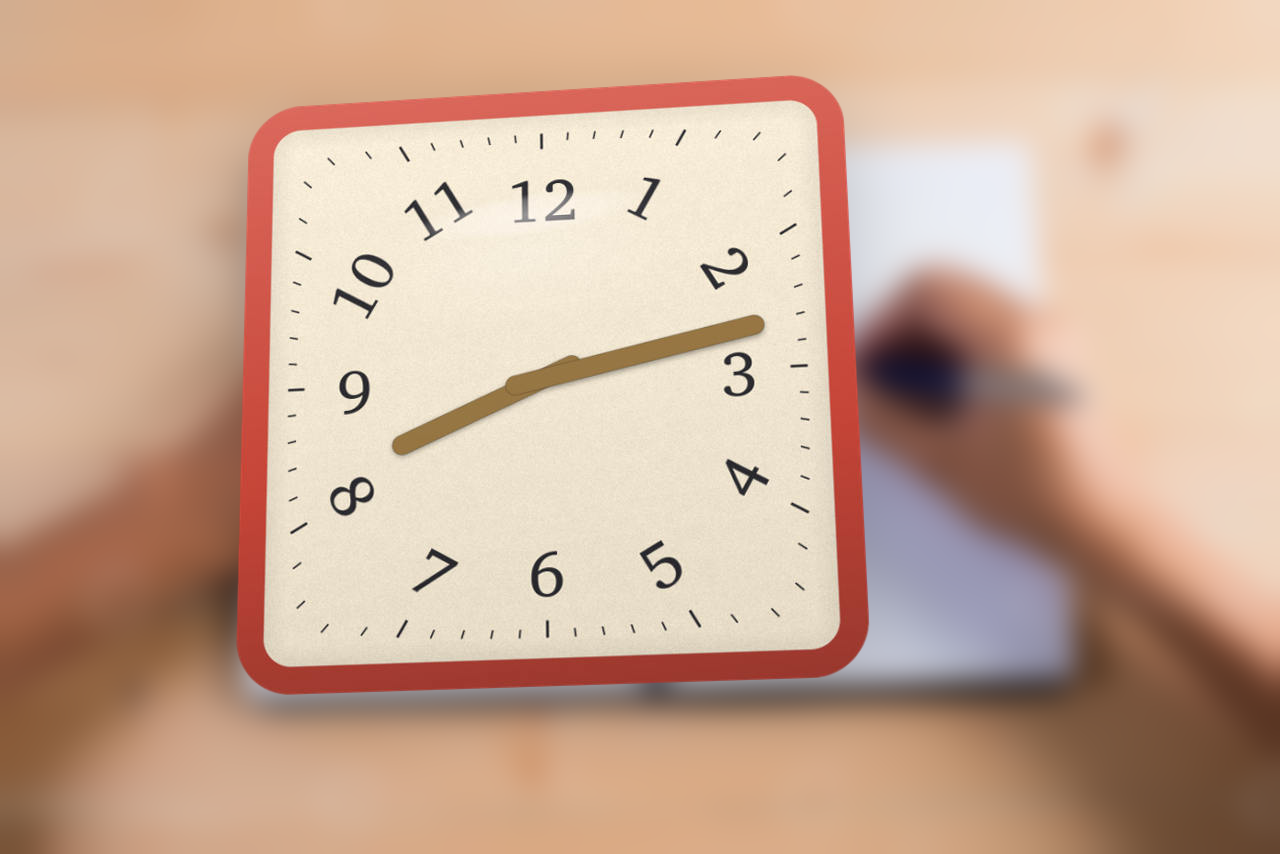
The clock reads **8:13**
